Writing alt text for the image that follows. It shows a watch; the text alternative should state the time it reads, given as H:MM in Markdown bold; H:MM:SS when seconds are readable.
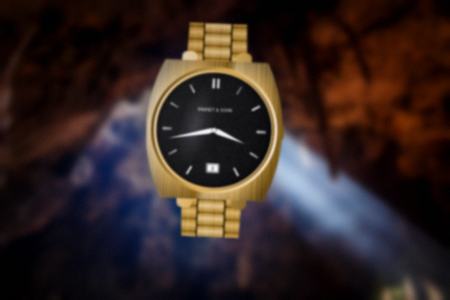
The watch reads **3:43**
